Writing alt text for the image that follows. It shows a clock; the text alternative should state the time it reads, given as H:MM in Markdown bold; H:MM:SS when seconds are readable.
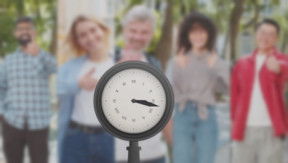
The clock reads **3:17**
